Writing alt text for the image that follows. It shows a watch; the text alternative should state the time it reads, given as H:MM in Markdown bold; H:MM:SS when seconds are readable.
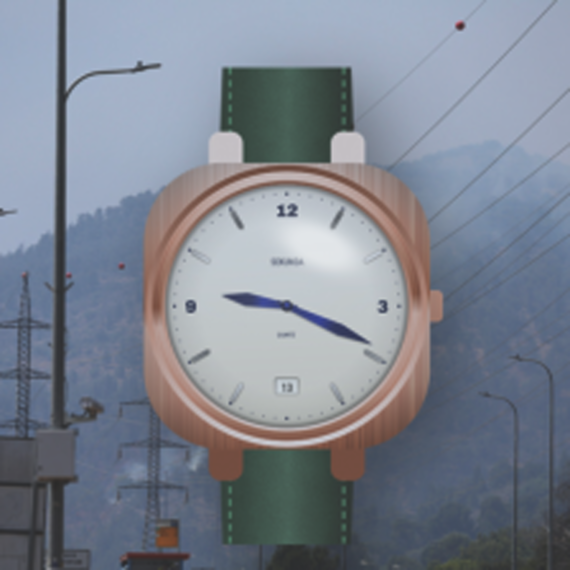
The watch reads **9:19**
